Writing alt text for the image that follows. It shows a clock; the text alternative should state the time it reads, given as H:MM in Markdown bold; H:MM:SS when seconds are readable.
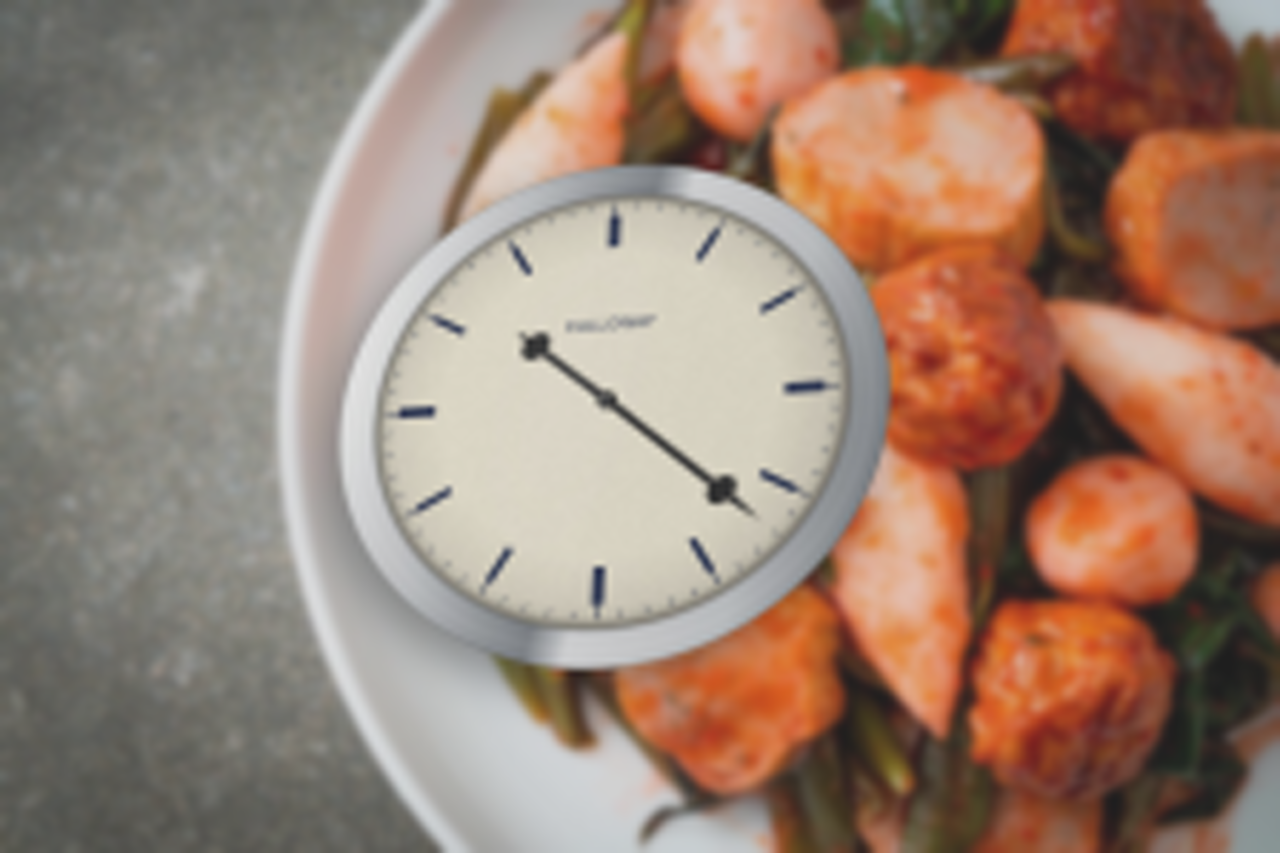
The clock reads **10:22**
